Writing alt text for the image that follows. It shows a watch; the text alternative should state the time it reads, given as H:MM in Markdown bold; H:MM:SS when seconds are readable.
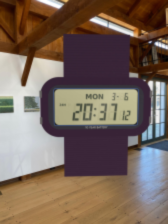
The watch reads **20:37:12**
